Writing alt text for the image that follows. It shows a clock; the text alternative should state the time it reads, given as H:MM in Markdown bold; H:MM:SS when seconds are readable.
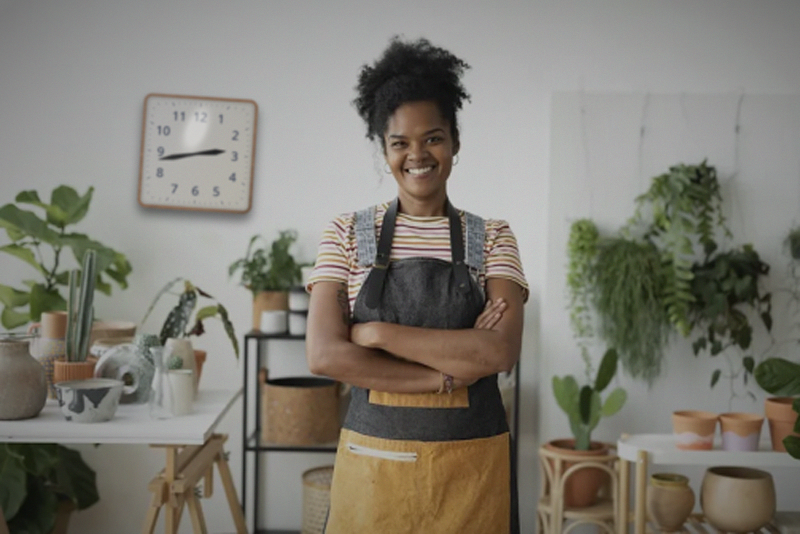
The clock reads **2:43**
